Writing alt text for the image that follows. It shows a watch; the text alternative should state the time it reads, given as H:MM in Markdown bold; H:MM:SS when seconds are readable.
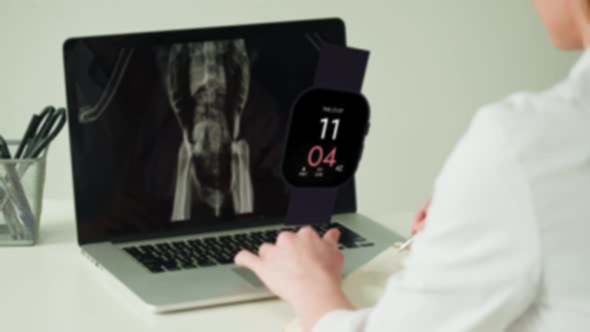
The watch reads **11:04**
